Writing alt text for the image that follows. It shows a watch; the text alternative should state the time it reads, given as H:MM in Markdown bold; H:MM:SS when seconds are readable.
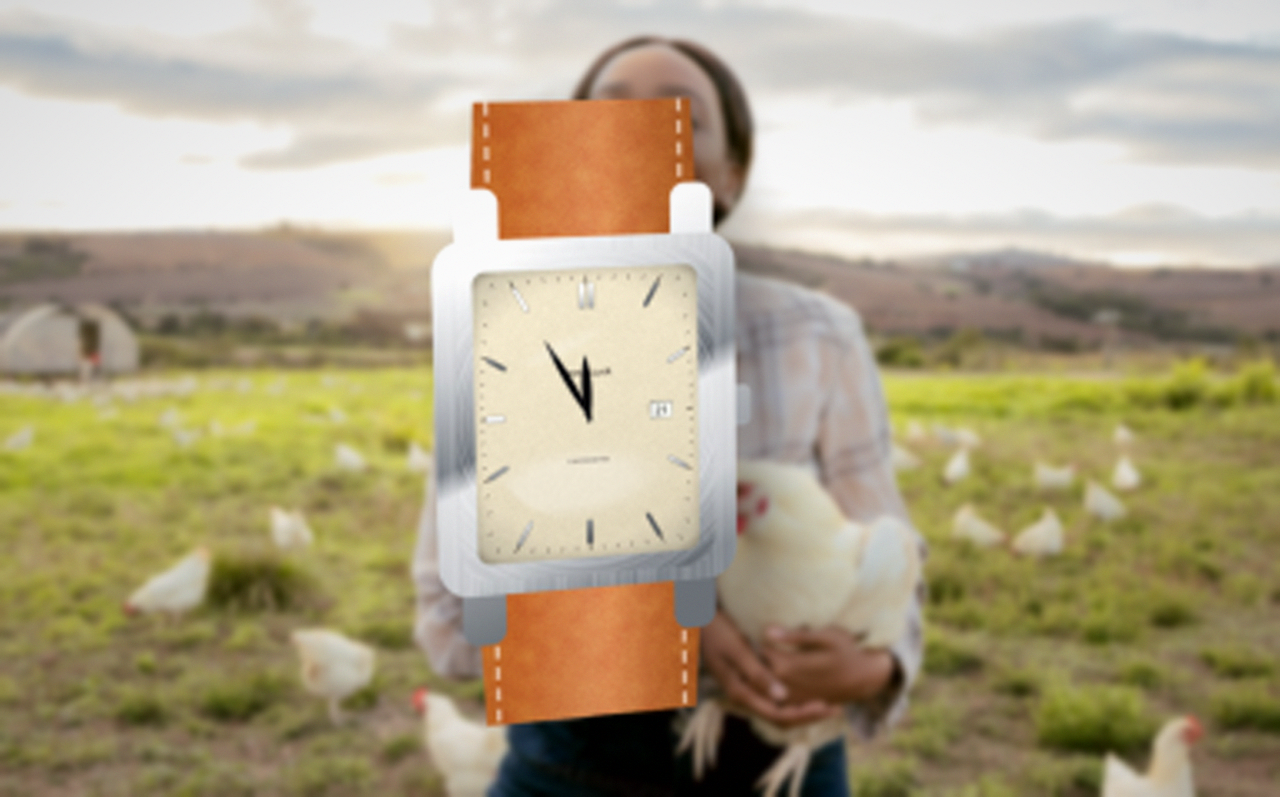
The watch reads **11:55**
